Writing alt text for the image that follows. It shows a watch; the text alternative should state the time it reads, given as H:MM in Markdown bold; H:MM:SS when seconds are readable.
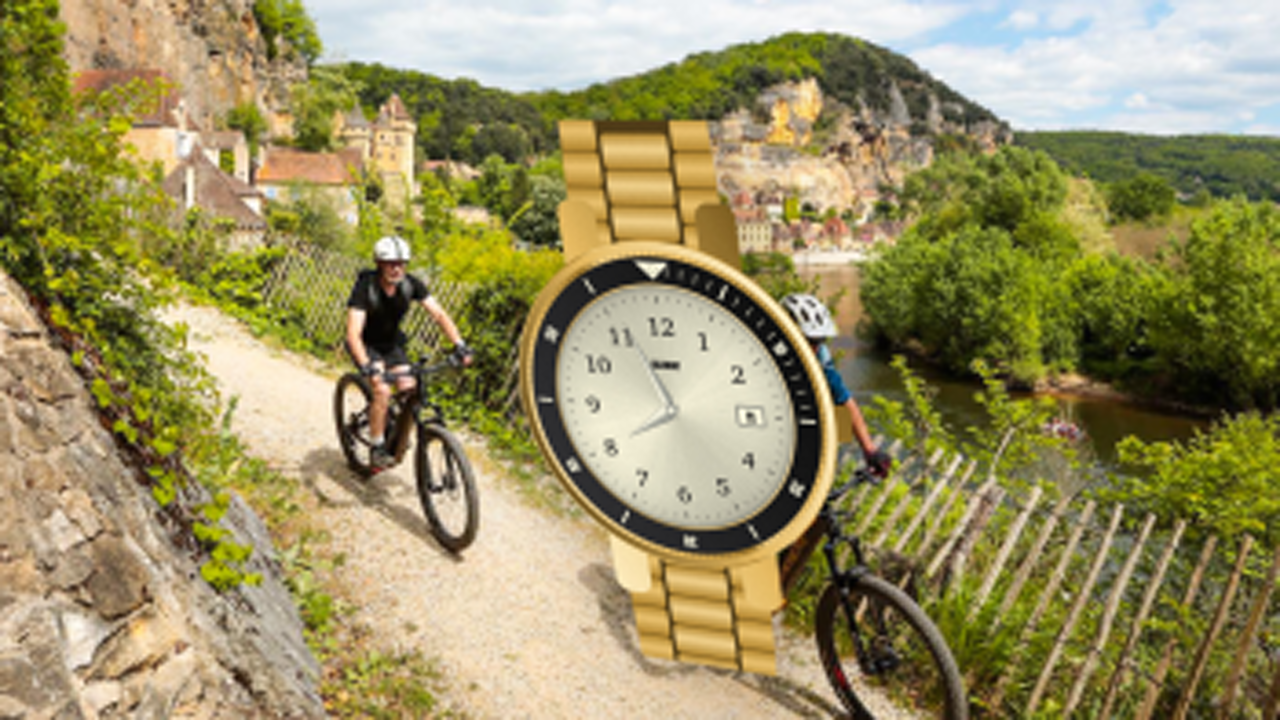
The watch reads **7:56**
